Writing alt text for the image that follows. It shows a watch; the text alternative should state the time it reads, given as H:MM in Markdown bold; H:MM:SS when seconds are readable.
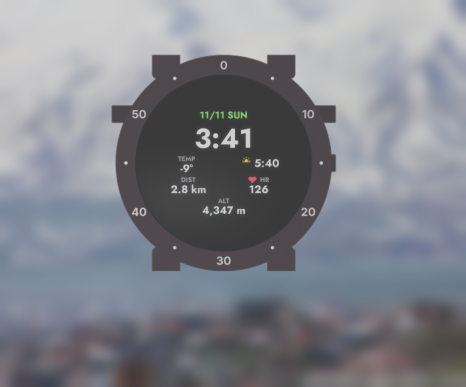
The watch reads **3:41**
